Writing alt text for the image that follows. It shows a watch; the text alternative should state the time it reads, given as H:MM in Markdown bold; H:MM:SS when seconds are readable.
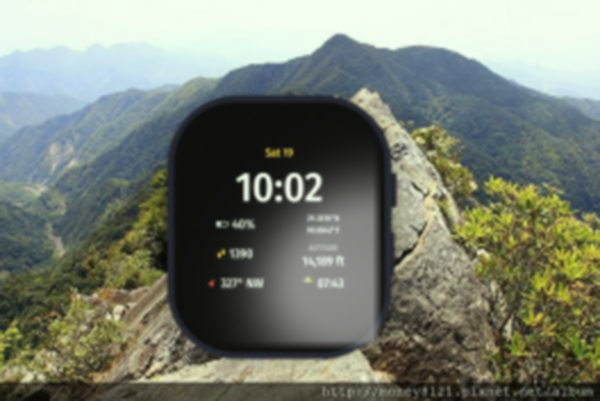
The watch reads **10:02**
